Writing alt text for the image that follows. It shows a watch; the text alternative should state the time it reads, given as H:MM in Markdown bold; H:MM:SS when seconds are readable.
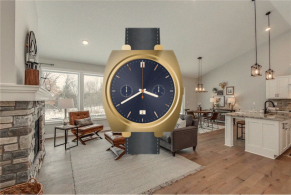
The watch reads **3:40**
